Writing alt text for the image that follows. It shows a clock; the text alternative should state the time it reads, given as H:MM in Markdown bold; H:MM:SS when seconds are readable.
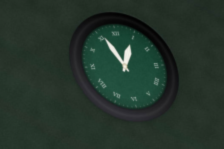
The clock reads **12:56**
